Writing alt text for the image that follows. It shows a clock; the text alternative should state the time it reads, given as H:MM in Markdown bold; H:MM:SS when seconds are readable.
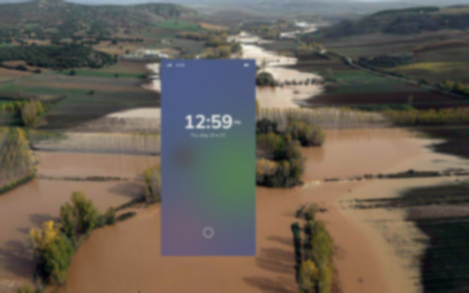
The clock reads **12:59**
